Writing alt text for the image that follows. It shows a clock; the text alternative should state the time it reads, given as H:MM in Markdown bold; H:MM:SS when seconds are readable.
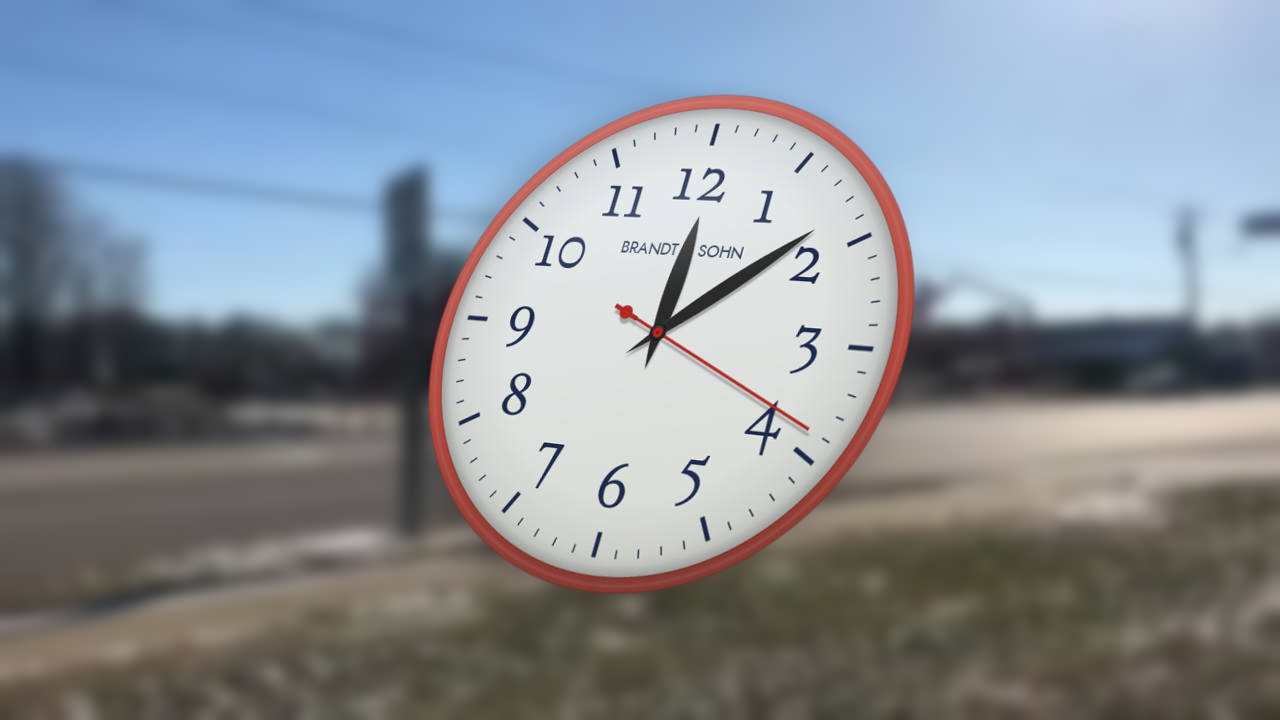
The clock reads **12:08:19**
